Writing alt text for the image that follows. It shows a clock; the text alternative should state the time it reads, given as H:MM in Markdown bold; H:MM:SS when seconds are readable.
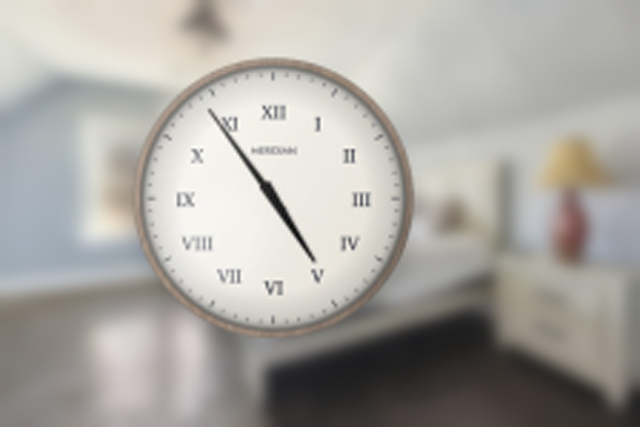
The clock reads **4:54**
